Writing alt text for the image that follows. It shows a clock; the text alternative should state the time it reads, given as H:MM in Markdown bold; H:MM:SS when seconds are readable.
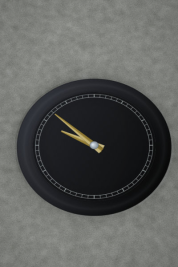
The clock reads **9:52**
